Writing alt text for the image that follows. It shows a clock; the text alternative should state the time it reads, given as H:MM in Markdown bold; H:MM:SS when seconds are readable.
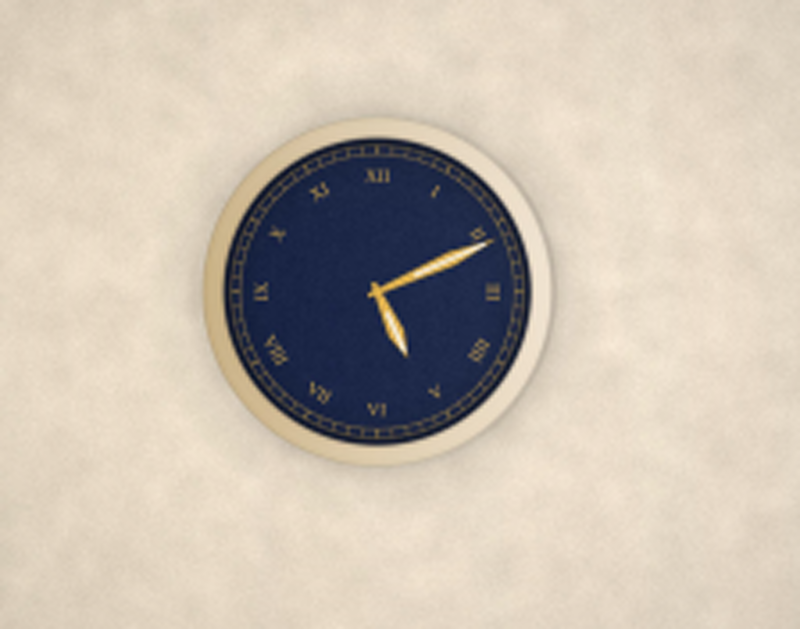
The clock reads **5:11**
